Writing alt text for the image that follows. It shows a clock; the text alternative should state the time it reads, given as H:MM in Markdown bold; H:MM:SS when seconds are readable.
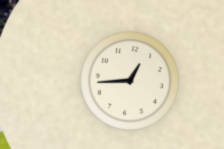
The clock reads **12:43**
